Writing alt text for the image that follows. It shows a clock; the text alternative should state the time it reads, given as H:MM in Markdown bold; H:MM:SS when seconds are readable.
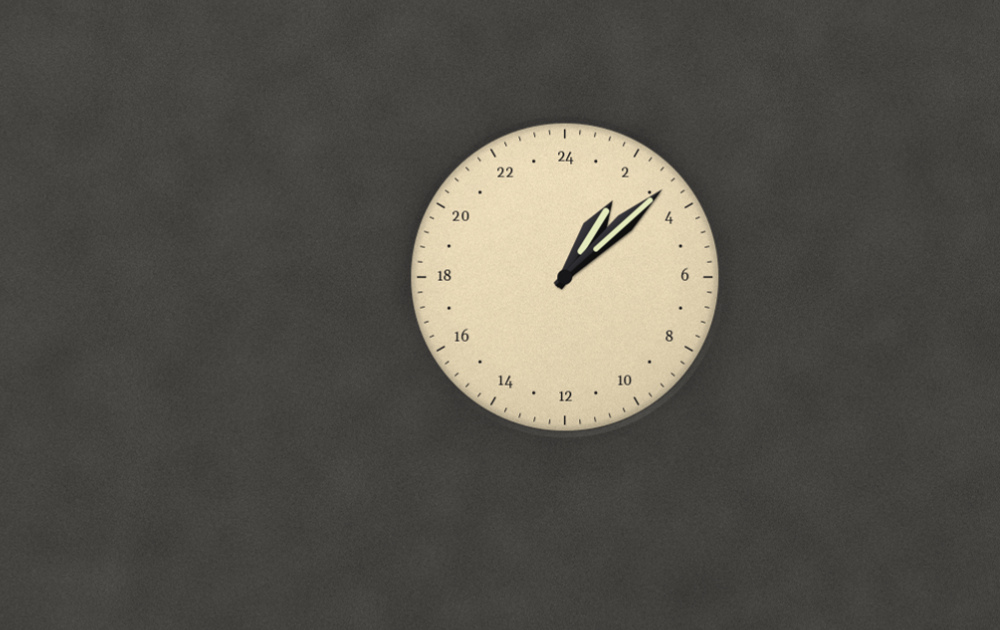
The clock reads **2:08**
